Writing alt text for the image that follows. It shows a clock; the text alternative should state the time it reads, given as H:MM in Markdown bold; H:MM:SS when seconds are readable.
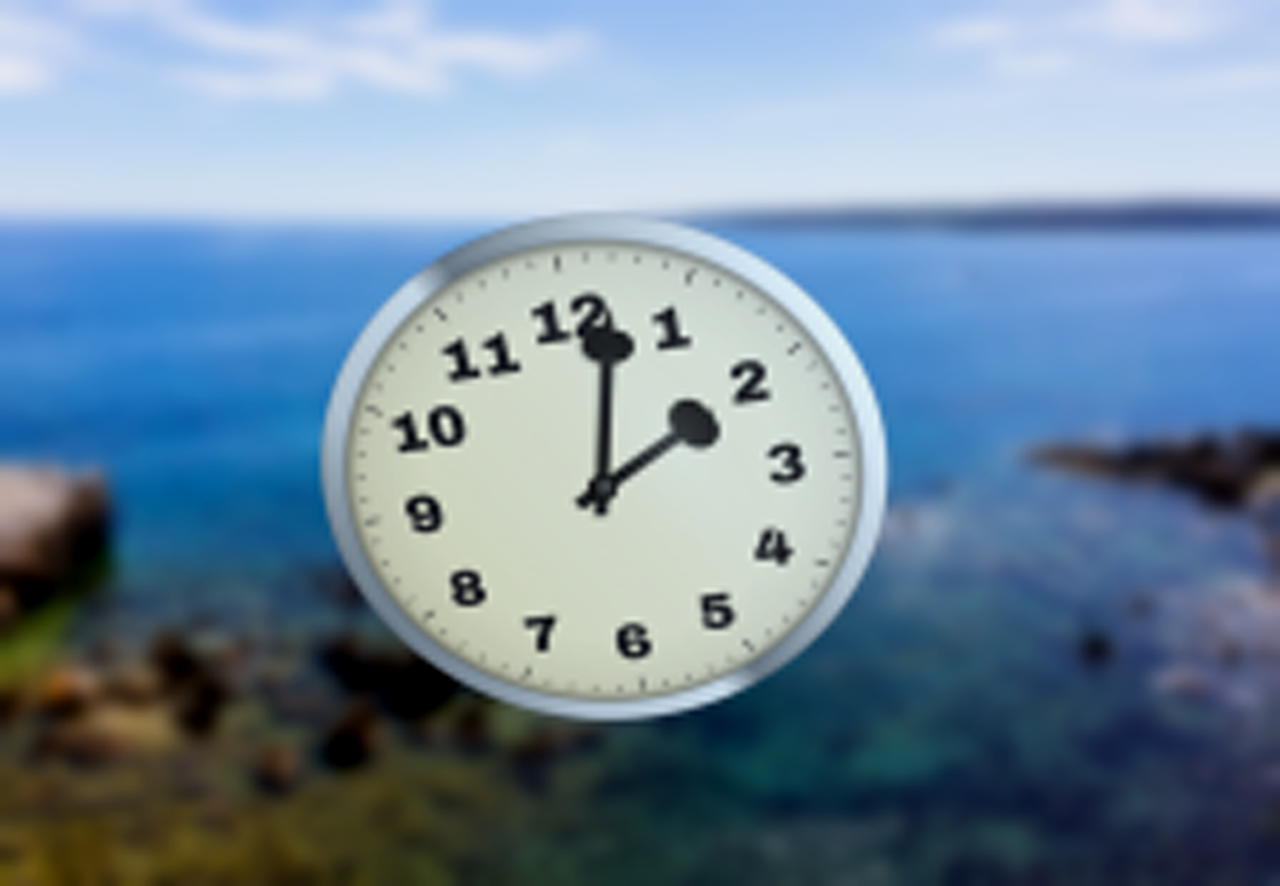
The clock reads **2:02**
